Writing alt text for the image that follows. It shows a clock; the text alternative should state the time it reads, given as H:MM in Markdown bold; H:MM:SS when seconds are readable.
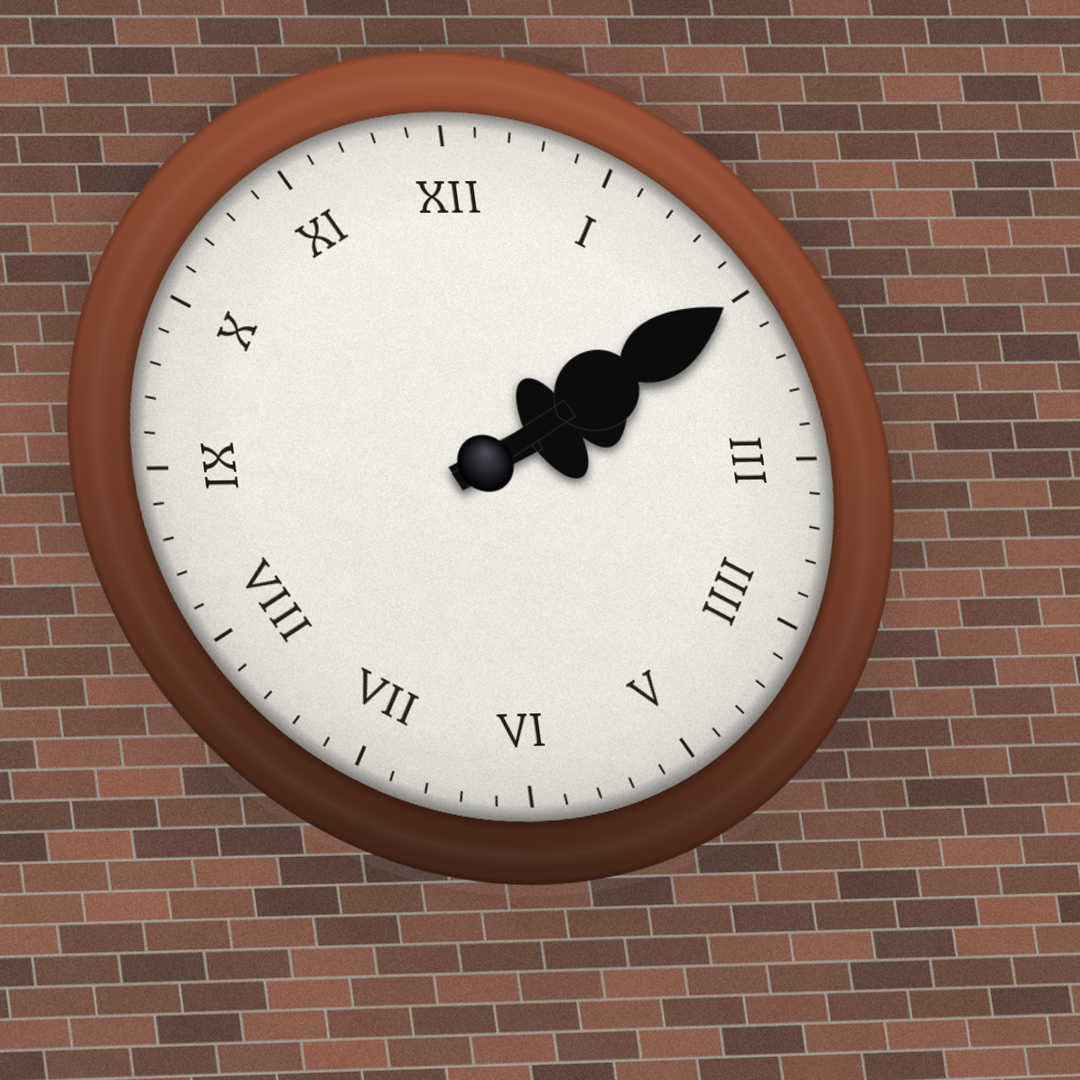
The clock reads **2:10**
